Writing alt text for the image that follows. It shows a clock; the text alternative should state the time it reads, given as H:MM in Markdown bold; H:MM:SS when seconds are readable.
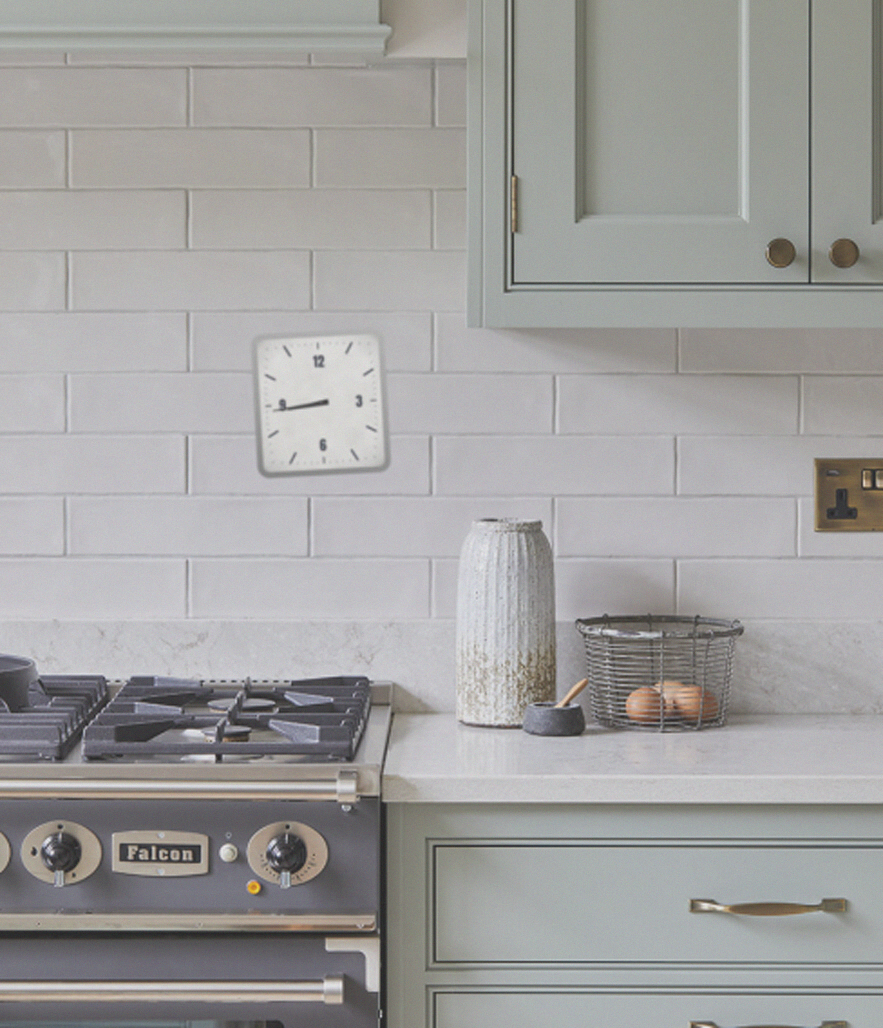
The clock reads **8:44**
